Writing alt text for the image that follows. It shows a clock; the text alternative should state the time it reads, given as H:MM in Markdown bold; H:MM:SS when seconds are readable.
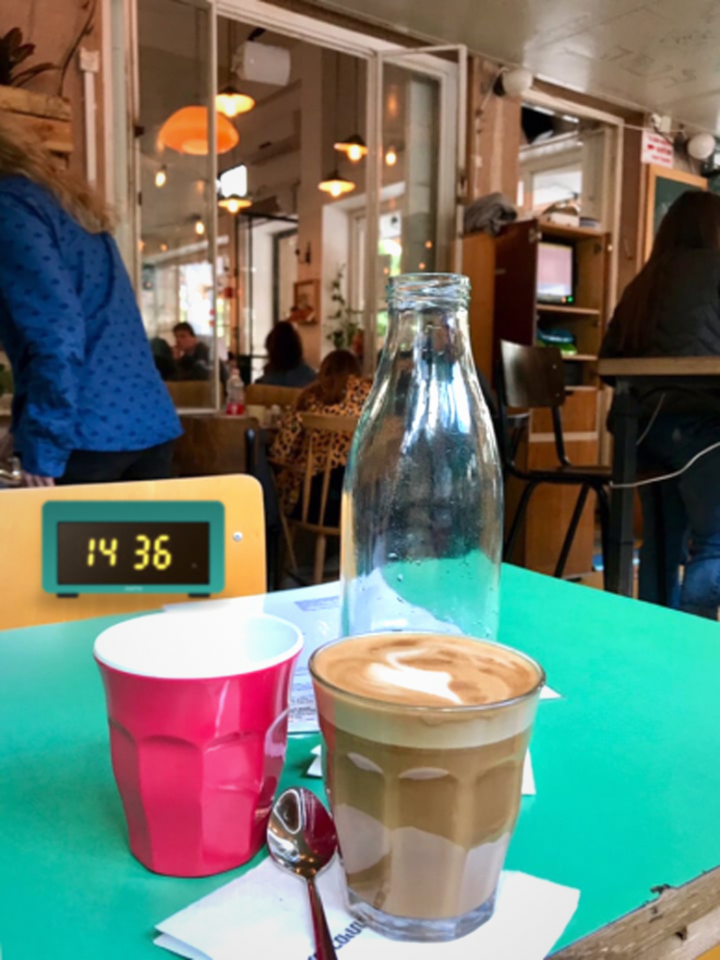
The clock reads **14:36**
